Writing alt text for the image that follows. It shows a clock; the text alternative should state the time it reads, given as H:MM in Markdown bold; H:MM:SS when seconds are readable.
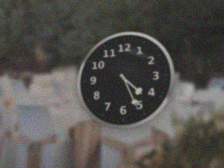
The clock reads **4:26**
